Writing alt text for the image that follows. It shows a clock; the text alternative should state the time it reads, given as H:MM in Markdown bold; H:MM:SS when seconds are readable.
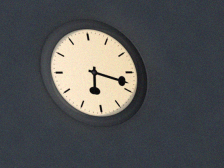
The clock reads **6:18**
